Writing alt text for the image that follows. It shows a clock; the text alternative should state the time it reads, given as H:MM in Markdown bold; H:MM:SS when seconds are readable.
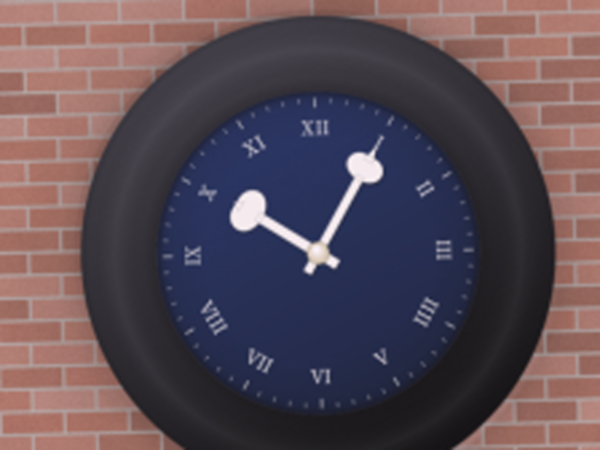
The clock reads **10:05**
